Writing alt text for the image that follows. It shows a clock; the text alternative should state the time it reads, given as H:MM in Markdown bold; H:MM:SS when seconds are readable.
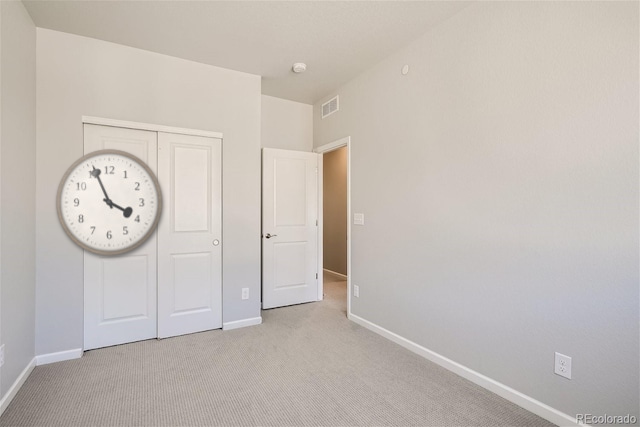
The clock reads **3:56**
